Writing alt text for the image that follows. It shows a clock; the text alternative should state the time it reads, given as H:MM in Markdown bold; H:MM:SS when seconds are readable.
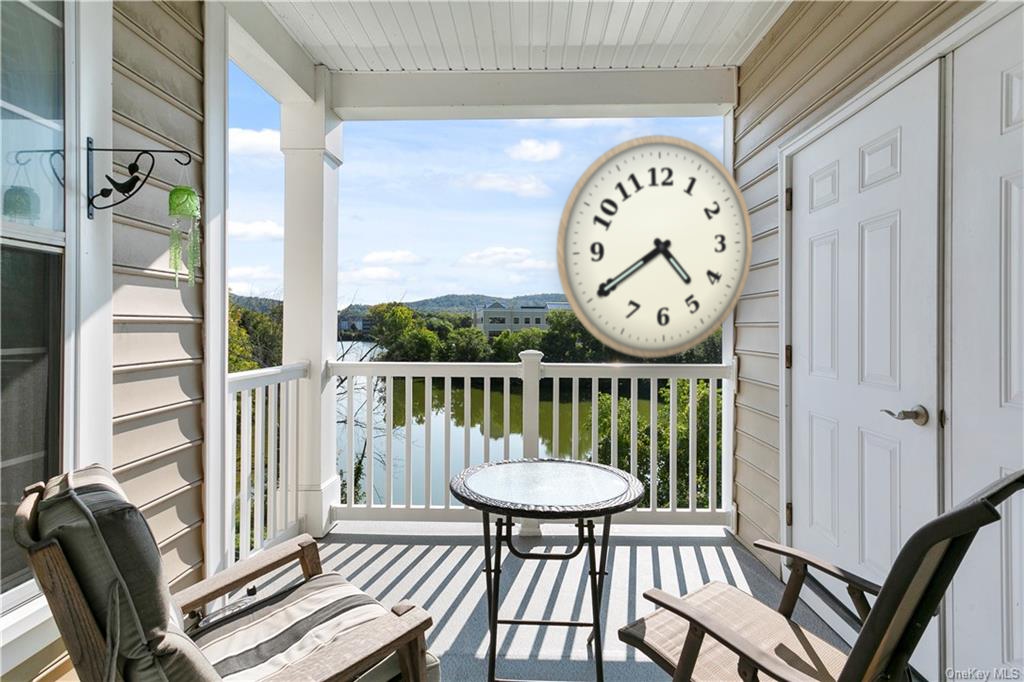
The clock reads **4:40**
